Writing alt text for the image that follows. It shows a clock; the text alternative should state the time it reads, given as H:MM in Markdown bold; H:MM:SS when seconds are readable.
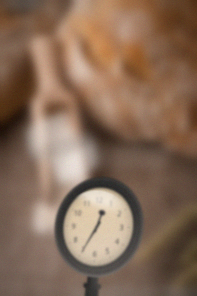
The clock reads **12:35**
